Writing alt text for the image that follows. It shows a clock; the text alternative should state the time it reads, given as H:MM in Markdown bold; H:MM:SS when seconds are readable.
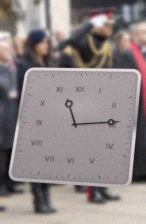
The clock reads **11:14**
